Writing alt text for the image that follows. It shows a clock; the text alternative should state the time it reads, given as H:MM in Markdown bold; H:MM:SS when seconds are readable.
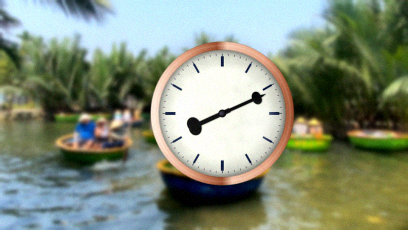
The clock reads **8:11**
